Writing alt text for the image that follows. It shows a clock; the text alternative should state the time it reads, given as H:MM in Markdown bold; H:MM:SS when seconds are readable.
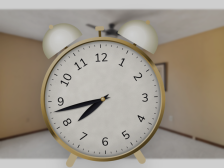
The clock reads **7:43**
